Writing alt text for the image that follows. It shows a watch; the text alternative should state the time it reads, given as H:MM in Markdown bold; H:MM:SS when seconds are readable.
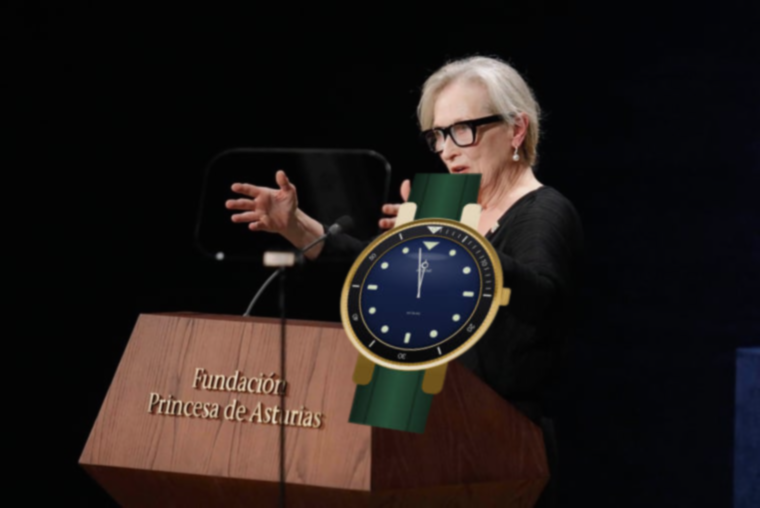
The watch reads **11:58**
